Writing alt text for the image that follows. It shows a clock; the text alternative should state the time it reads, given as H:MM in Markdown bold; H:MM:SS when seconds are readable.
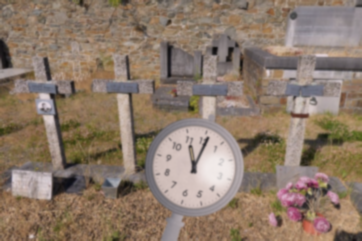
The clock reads **11:01**
